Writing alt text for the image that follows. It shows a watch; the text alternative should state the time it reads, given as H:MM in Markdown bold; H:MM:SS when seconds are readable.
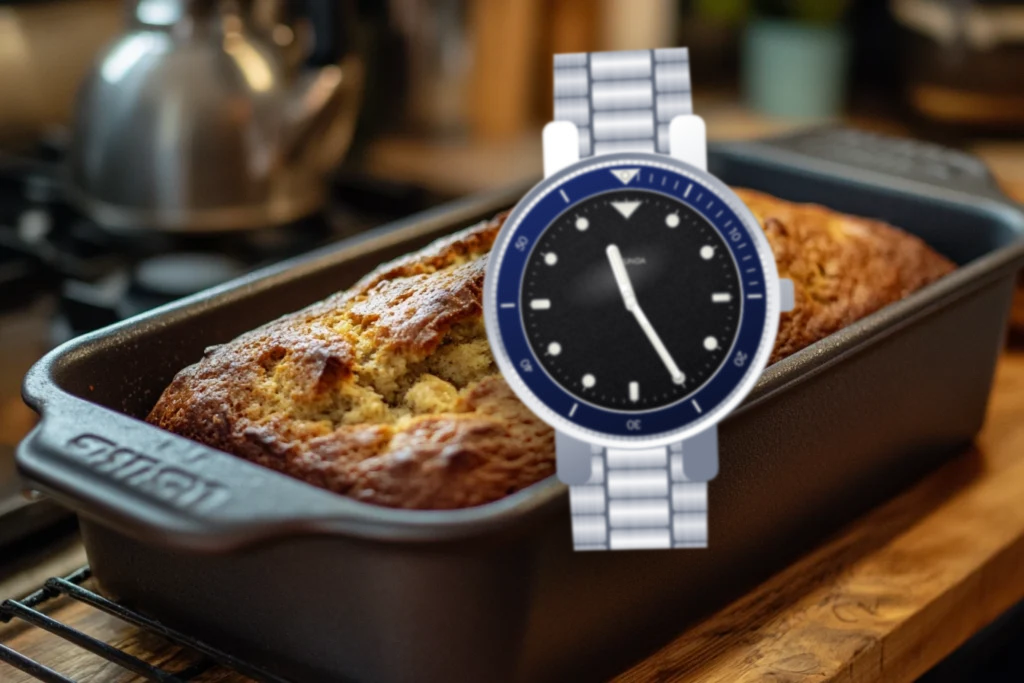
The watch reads **11:25**
